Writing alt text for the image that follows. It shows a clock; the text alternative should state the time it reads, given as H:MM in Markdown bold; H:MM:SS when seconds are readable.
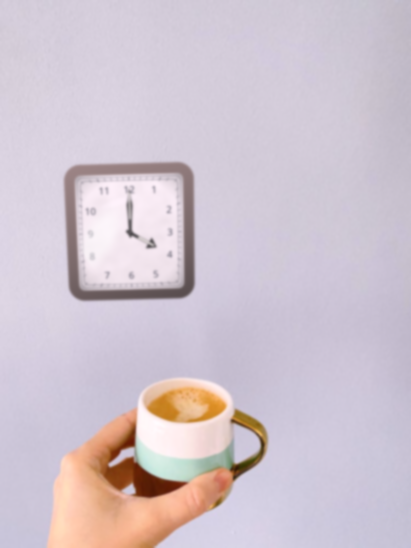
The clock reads **4:00**
